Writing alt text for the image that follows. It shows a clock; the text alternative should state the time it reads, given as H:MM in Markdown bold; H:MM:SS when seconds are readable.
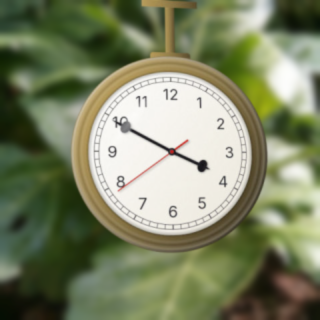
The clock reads **3:49:39**
